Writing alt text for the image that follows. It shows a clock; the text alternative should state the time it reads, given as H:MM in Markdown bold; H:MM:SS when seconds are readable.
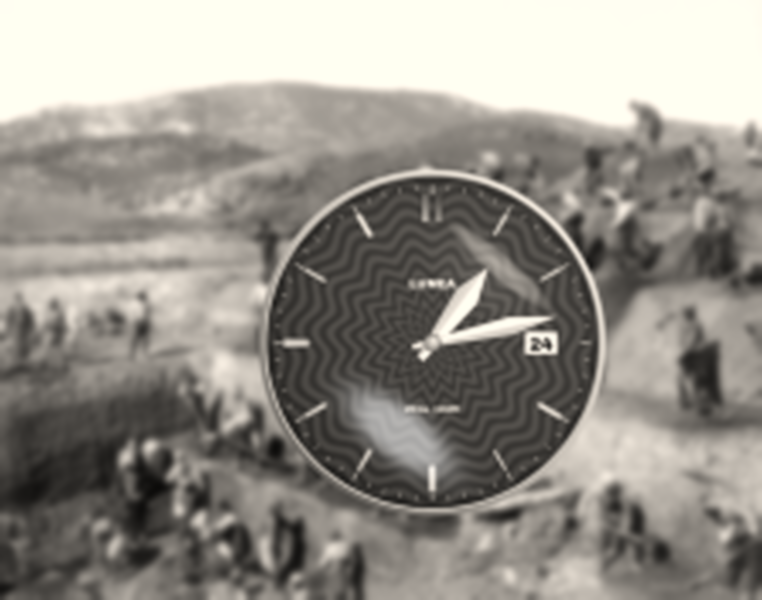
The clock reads **1:13**
